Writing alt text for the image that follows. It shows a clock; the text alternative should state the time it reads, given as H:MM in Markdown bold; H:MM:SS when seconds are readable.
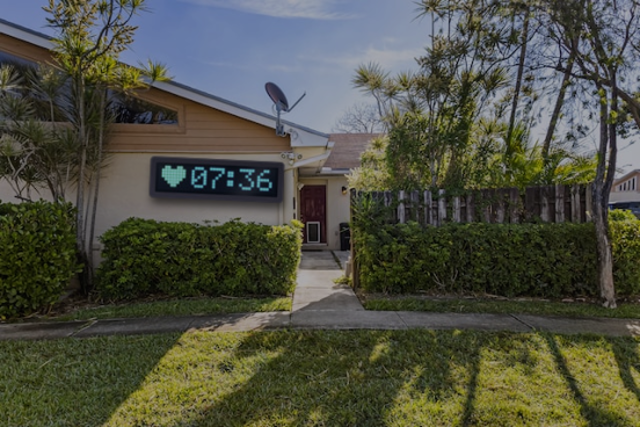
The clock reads **7:36**
